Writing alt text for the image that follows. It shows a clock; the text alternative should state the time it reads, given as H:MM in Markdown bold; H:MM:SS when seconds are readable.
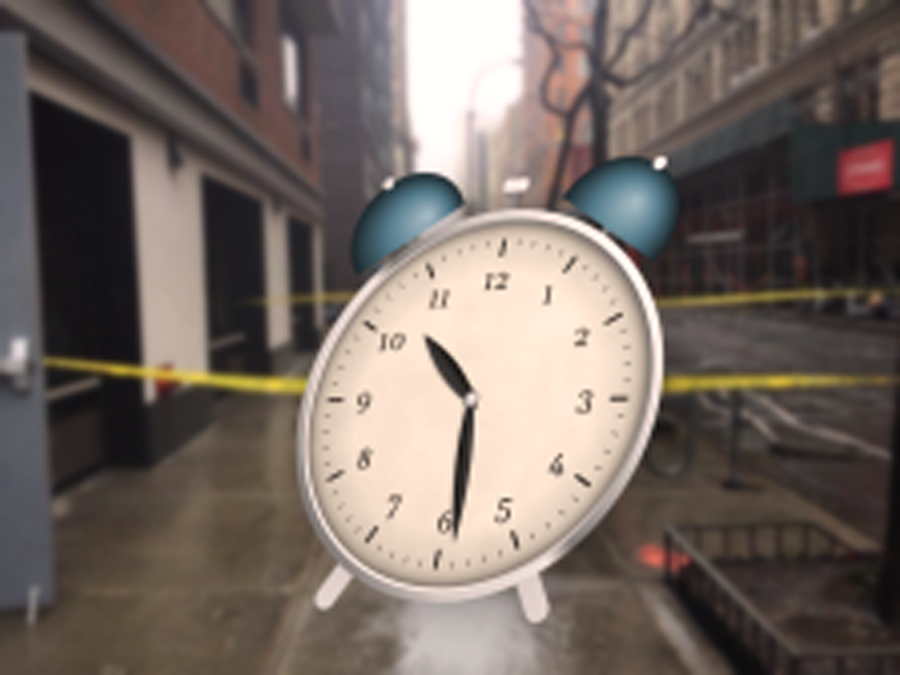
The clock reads **10:29**
